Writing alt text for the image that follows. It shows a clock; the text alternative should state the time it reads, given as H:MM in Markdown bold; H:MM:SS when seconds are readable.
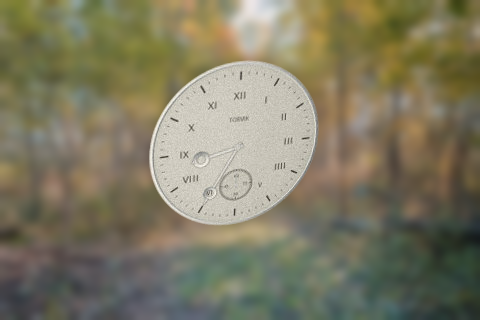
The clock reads **8:35**
